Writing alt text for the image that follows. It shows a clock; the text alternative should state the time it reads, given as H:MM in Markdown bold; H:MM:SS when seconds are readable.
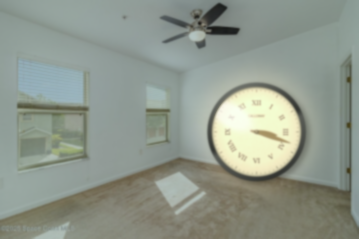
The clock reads **3:18**
